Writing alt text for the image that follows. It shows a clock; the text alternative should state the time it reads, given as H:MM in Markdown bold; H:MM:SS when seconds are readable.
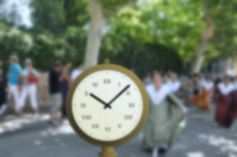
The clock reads **10:08**
